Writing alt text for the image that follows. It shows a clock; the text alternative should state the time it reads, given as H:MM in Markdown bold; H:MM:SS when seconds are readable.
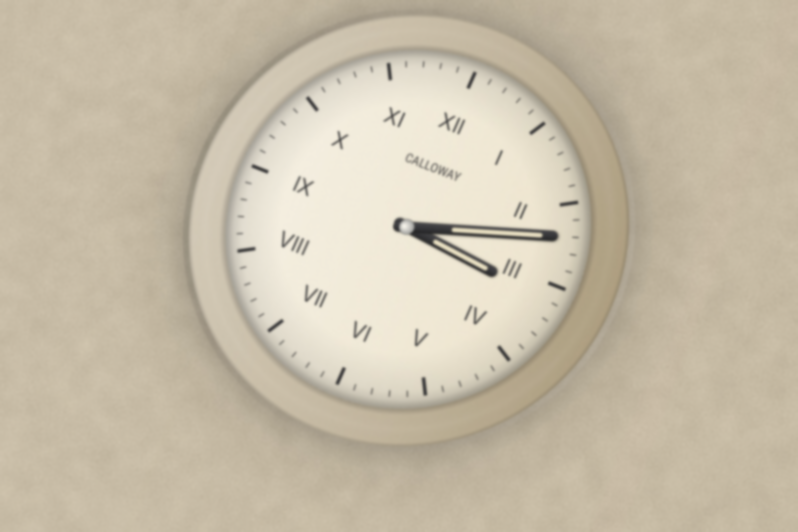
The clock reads **3:12**
